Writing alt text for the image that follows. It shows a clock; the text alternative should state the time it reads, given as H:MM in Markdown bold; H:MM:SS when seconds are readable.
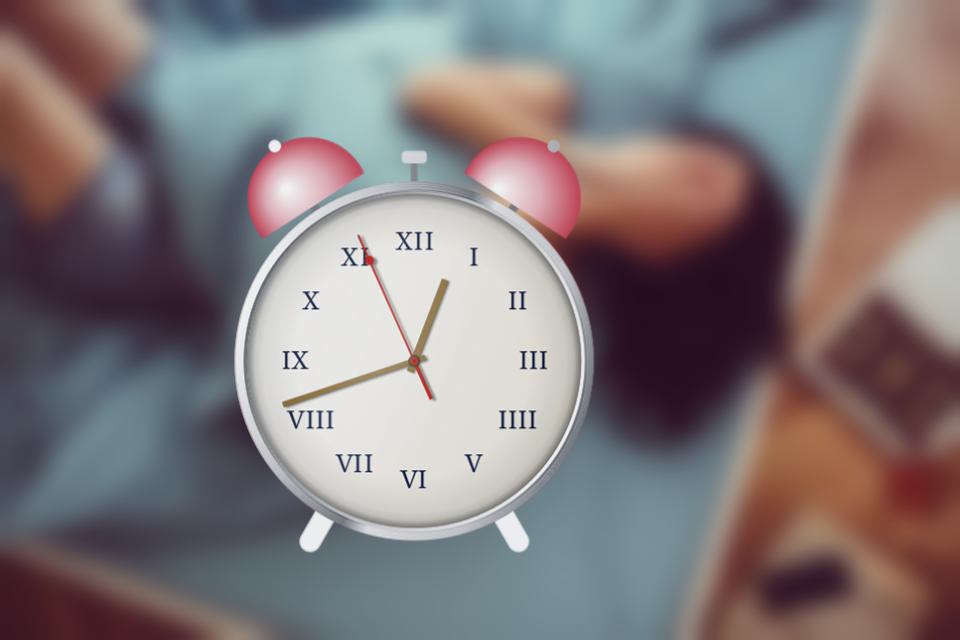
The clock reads **12:41:56**
